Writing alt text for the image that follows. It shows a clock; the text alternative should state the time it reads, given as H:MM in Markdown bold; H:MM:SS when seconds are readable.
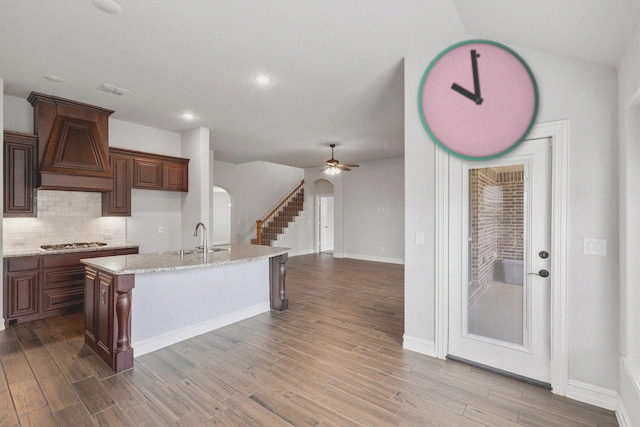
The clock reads **9:59**
